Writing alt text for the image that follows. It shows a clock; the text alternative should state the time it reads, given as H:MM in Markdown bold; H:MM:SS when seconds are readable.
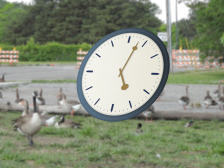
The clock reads **5:03**
